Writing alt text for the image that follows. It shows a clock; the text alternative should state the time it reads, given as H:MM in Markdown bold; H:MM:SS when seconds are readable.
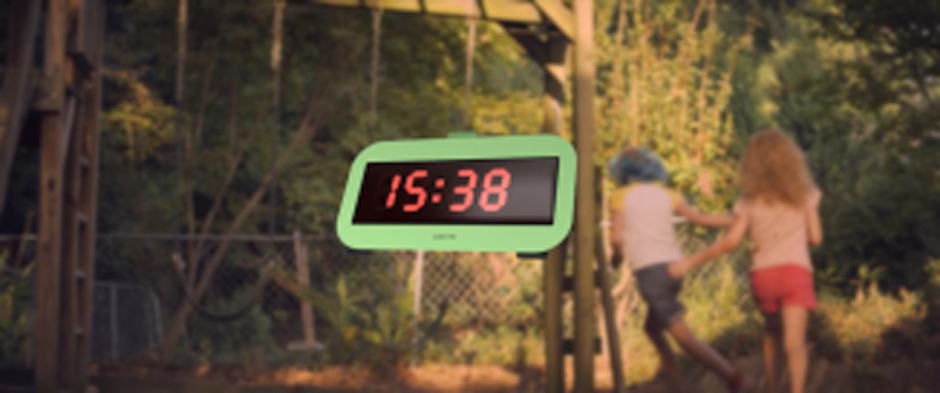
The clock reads **15:38**
